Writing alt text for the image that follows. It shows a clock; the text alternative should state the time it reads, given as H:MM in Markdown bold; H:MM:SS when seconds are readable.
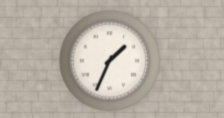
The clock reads **1:34**
